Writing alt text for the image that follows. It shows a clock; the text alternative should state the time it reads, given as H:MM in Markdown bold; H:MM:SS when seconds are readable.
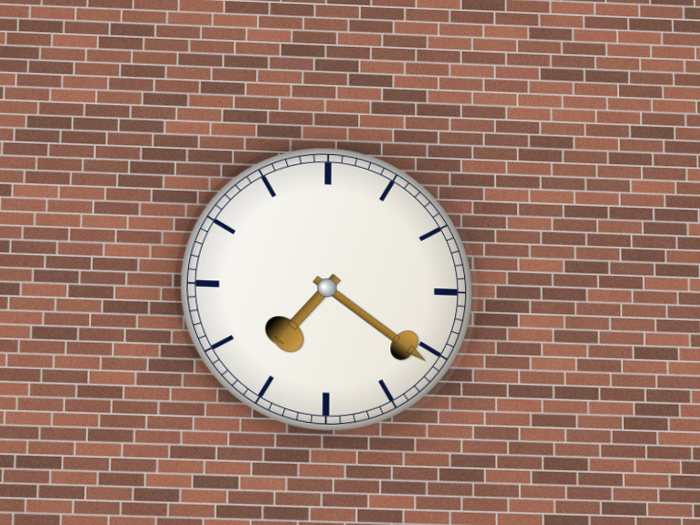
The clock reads **7:21**
